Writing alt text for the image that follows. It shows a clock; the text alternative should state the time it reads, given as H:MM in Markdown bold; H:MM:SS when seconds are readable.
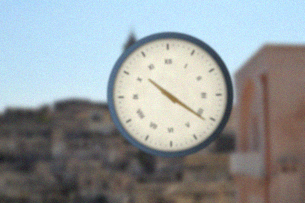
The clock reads **10:21**
